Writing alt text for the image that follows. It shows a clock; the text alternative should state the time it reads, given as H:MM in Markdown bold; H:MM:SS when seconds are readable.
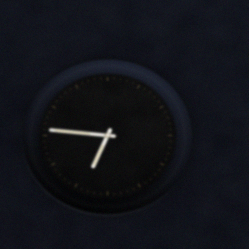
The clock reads **6:46**
